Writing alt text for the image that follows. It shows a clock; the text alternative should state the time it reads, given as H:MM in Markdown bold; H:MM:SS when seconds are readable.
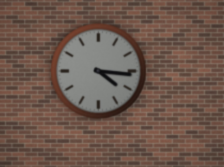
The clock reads **4:16**
